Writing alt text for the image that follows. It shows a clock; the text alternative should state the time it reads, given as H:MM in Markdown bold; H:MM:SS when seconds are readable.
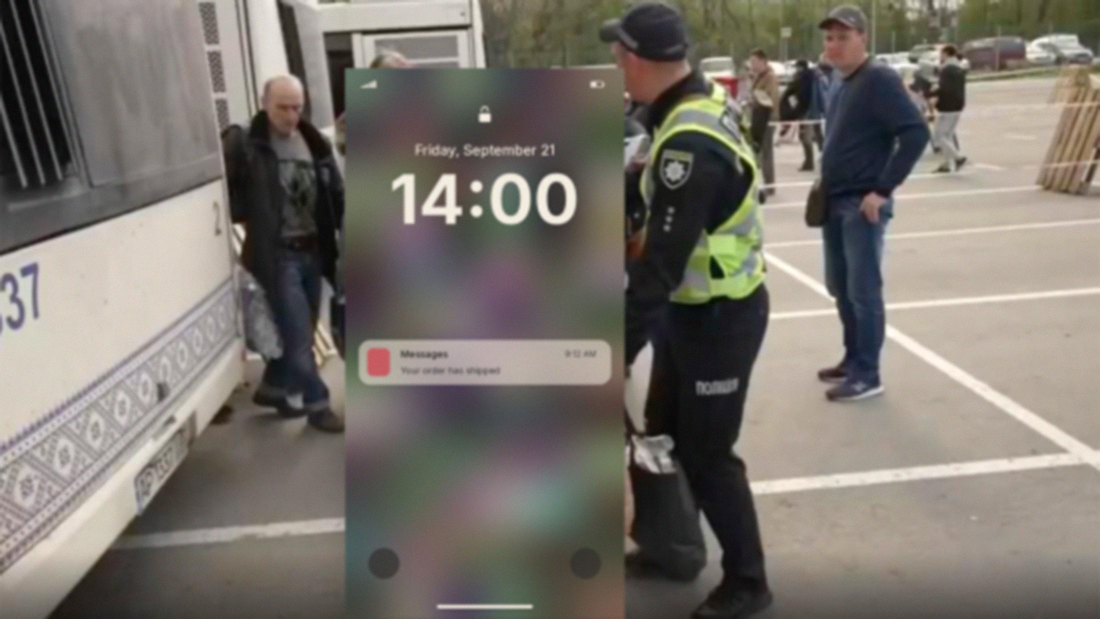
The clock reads **14:00**
